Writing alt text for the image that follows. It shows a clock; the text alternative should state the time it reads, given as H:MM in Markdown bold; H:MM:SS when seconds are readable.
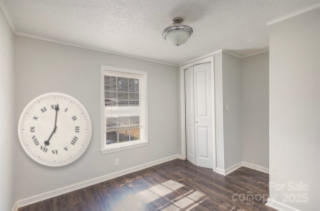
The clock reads **7:01**
